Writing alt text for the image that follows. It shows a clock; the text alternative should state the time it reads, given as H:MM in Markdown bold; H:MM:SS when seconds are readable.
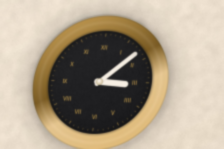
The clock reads **3:08**
